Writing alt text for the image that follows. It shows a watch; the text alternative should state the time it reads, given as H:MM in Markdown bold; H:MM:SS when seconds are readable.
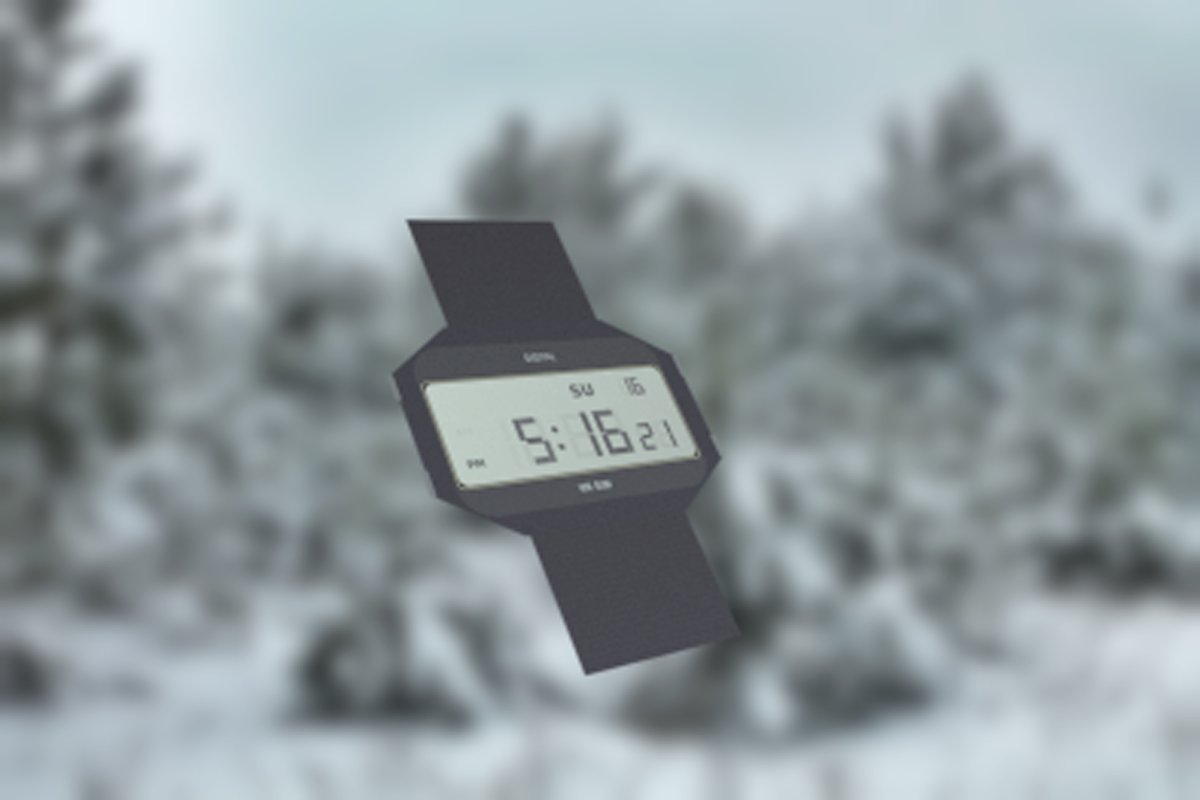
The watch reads **5:16:21**
